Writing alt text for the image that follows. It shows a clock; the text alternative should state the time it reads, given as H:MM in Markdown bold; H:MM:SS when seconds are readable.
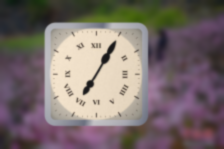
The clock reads **7:05**
